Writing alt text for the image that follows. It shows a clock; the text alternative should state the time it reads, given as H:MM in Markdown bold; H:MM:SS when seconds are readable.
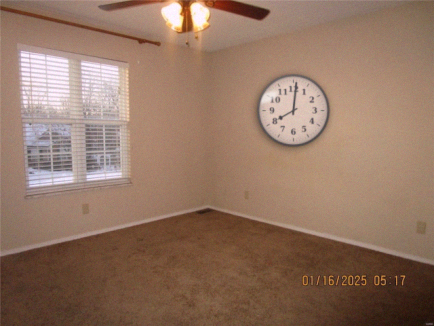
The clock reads **8:01**
